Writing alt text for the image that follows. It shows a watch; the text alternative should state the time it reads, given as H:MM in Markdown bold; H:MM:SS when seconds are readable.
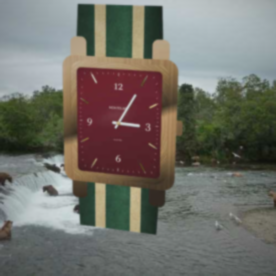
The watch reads **3:05**
